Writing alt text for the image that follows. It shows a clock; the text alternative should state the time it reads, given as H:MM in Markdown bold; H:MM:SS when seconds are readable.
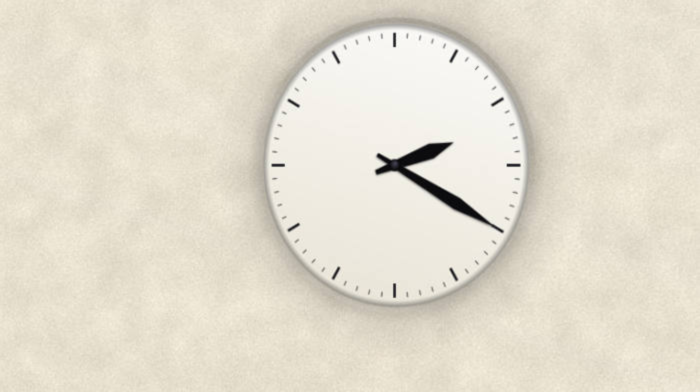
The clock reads **2:20**
